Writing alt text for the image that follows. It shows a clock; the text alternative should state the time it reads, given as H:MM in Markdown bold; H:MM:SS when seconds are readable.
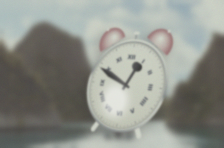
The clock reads **12:49**
